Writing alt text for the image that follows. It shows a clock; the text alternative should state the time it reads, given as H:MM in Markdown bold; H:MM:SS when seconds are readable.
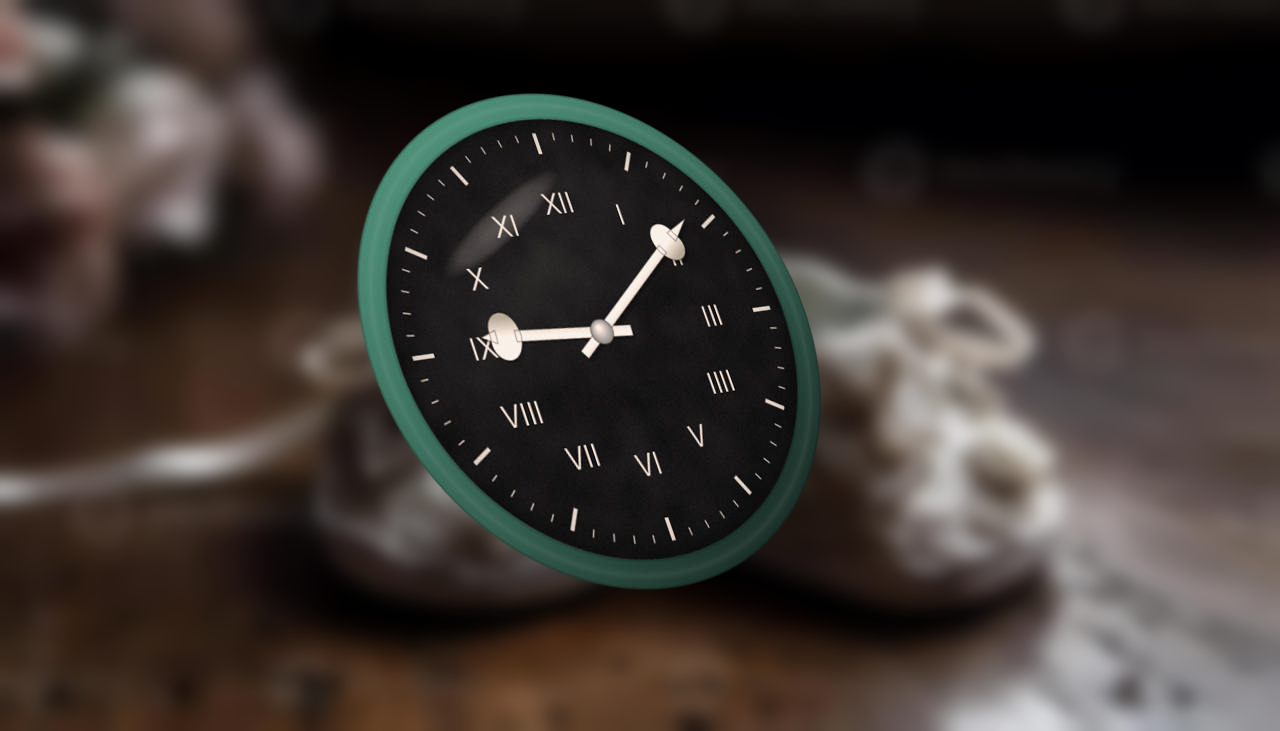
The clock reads **9:09**
